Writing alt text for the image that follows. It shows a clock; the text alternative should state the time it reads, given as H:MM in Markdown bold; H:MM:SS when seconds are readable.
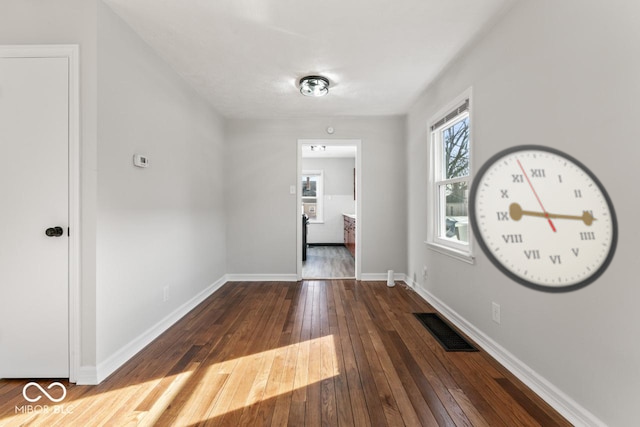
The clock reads **9:15:57**
